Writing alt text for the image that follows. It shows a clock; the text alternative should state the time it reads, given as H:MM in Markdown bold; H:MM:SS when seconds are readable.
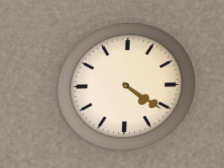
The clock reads **4:21**
